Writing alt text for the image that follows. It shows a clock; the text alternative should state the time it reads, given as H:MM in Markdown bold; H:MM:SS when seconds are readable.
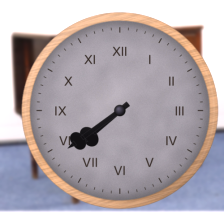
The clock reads **7:39**
